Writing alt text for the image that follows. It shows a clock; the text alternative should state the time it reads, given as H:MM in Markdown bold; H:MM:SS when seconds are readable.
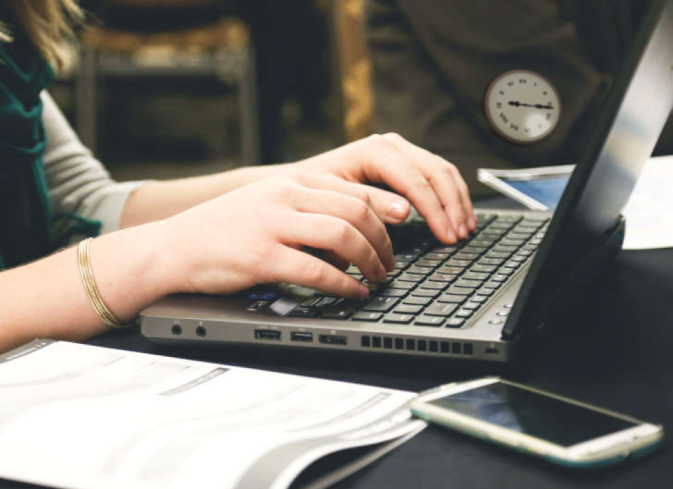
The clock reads **9:16**
